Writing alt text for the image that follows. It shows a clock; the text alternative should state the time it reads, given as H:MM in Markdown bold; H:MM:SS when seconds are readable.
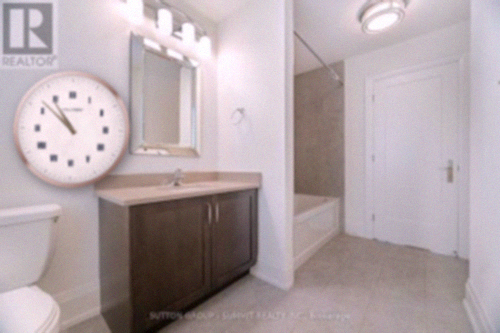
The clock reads **10:52**
